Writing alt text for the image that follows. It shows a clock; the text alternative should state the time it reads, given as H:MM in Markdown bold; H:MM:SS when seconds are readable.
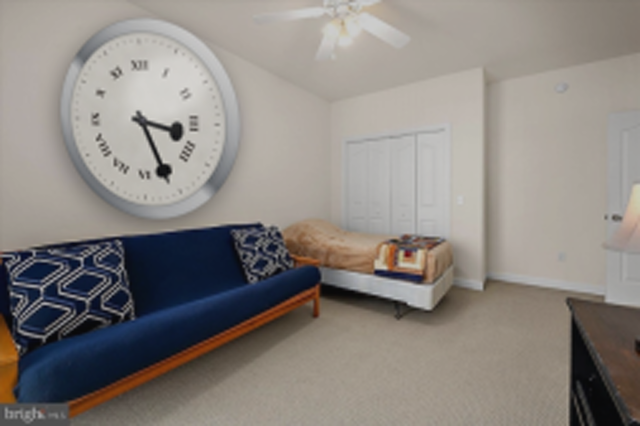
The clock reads **3:26**
